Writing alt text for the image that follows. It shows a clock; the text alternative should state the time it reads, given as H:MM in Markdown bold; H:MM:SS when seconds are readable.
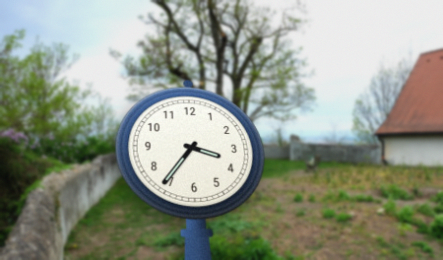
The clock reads **3:36**
